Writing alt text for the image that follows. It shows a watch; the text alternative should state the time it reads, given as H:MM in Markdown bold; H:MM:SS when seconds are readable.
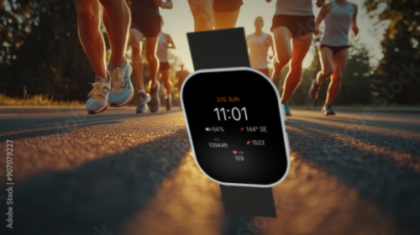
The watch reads **11:01**
